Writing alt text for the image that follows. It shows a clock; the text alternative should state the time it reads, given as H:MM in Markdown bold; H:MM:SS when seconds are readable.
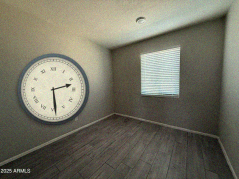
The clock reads **2:29**
